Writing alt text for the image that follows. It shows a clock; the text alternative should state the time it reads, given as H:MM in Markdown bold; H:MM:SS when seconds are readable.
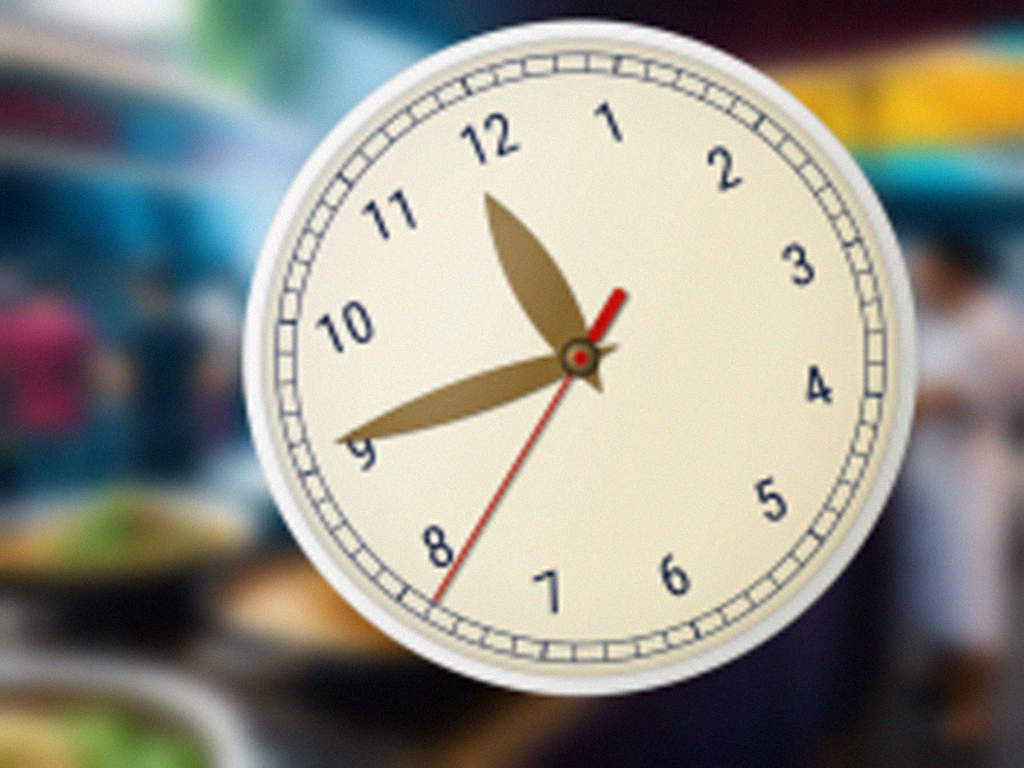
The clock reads **11:45:39**
